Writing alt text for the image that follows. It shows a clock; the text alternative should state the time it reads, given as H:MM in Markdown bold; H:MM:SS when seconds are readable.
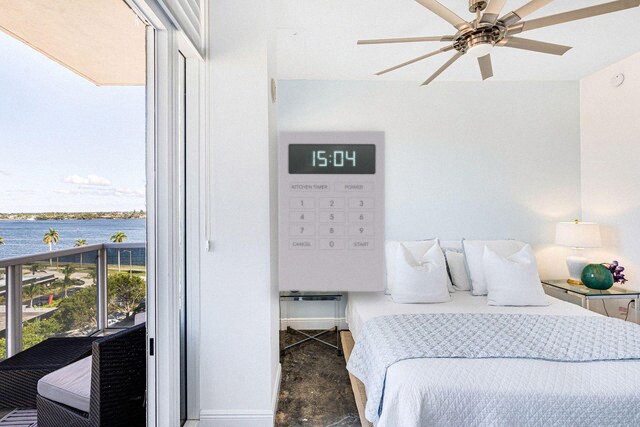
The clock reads **15:04**
